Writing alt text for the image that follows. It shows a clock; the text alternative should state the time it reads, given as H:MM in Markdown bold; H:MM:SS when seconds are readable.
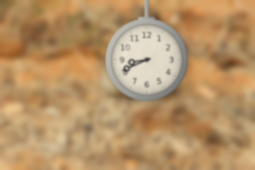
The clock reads **8:41**
